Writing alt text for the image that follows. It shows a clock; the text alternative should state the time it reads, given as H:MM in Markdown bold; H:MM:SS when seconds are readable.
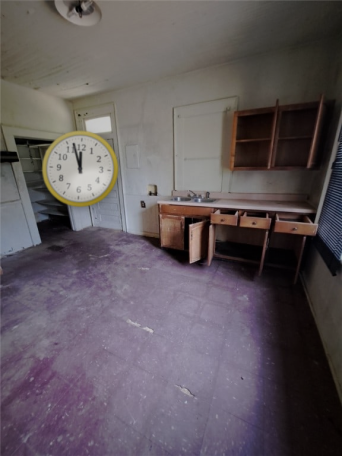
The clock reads **11:57**
